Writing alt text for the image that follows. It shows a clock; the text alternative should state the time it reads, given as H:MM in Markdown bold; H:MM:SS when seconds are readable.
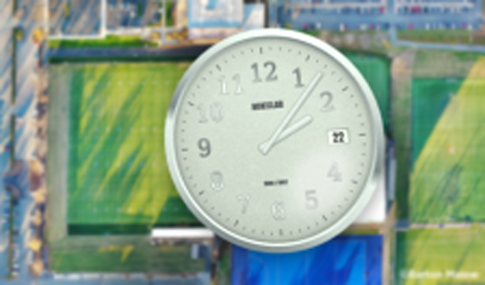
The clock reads **2:07**
